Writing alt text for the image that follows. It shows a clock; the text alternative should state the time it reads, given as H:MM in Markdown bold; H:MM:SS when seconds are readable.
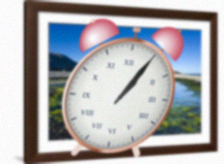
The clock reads **1:05**
